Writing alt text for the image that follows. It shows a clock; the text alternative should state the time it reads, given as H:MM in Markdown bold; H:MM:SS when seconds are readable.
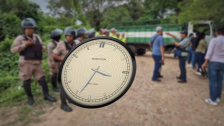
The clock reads **3:34**
